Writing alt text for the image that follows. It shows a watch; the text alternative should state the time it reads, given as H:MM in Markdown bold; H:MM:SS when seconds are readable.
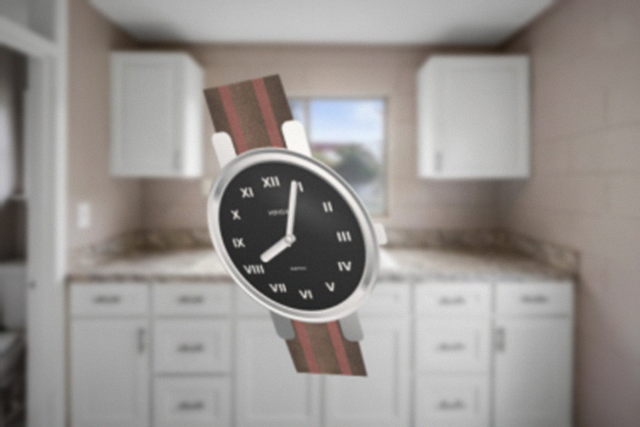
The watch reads **8:04**
